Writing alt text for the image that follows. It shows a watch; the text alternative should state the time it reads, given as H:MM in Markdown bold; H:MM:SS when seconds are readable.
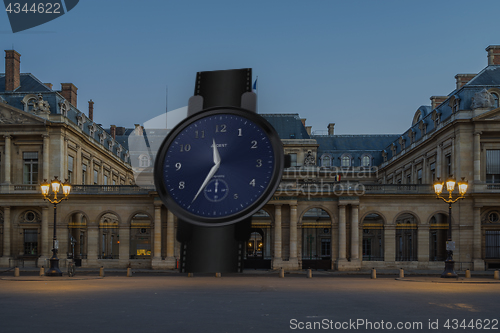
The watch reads **11:35**
